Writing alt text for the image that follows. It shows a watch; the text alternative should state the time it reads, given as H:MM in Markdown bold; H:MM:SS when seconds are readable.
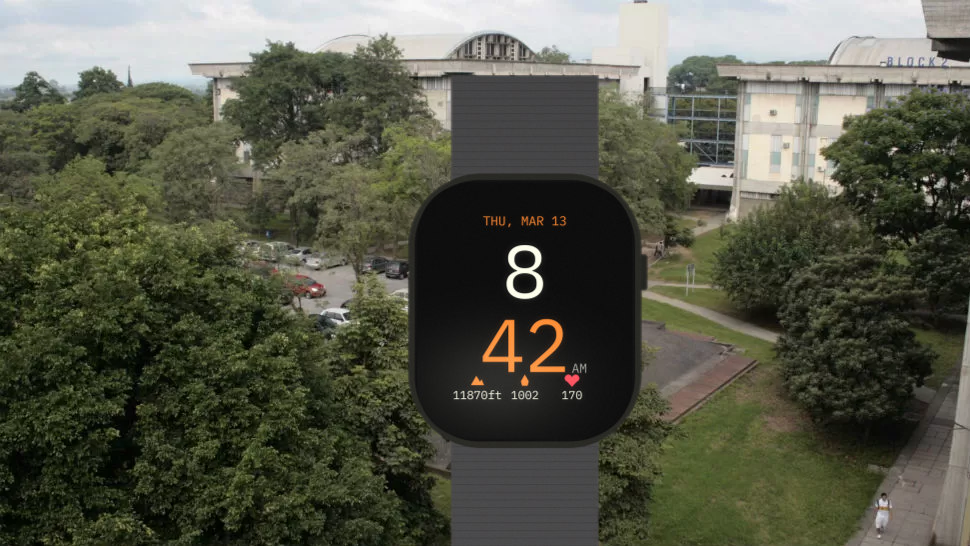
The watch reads **8:42**
